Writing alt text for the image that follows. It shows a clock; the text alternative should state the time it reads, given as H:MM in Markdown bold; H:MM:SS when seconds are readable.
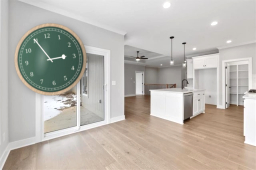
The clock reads **2:55**
